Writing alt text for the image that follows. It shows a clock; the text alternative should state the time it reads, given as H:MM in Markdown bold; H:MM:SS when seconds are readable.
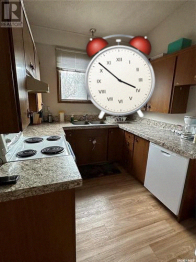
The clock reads **3:52**
